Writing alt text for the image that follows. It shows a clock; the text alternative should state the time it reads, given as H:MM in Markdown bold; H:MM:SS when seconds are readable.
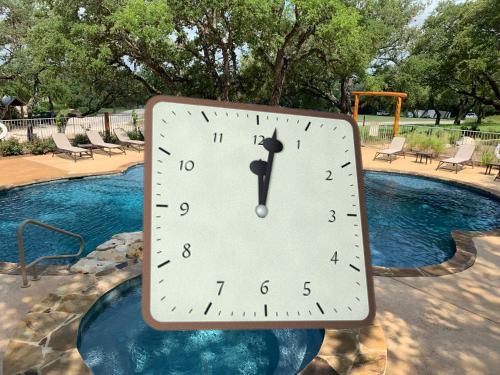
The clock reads **12:02**
